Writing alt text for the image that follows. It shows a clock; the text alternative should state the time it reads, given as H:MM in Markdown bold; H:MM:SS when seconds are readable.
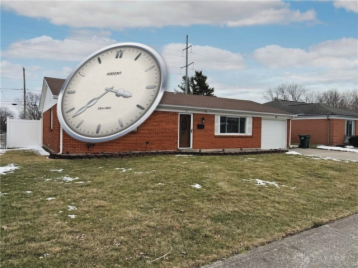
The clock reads **3:38**
